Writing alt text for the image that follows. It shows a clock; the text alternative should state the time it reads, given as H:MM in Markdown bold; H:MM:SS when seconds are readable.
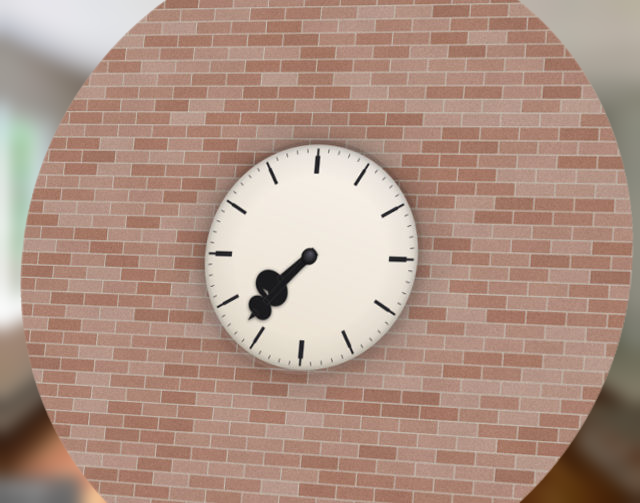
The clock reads **7:37**
